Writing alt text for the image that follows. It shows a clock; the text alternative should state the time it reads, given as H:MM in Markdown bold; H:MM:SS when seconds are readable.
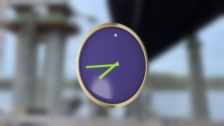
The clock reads **7:44**
